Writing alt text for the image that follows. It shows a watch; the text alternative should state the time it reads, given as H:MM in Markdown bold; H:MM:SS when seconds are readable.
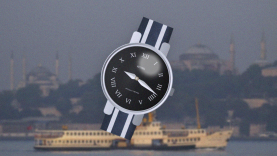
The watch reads **9:18**
